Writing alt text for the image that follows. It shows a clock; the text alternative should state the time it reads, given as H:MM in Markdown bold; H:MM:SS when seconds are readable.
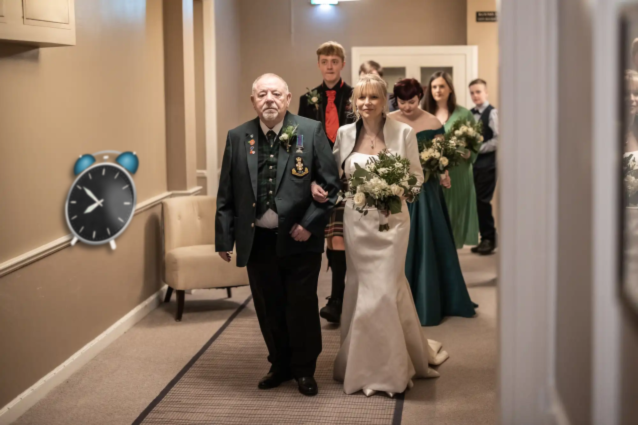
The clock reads **7:51**
